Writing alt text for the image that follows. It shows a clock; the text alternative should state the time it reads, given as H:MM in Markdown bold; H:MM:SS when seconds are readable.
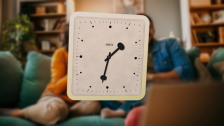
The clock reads **1:32**
